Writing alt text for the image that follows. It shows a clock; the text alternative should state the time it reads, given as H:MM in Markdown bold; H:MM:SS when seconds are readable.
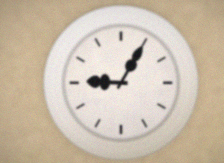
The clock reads **9:05**
